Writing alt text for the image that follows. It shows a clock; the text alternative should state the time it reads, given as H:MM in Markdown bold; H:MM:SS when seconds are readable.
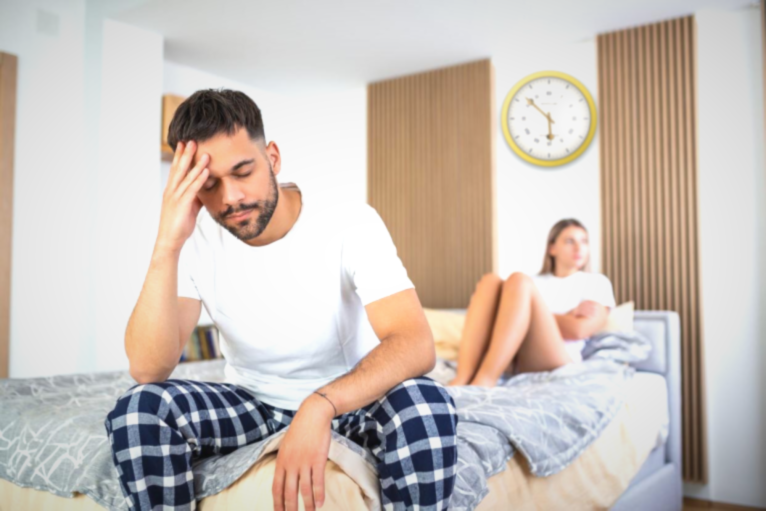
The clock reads **5:52**
